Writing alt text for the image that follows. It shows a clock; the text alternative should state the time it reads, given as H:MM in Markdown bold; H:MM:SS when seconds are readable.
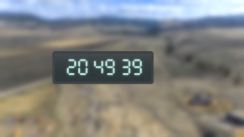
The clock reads **20:49:39**
